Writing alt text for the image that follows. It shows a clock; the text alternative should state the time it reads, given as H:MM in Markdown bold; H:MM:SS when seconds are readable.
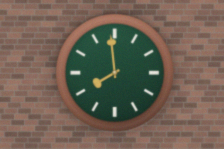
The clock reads **7:59**
